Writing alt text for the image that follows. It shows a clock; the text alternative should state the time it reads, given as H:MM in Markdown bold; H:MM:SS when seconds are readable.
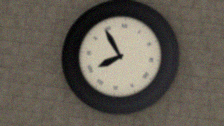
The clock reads **7:54**
